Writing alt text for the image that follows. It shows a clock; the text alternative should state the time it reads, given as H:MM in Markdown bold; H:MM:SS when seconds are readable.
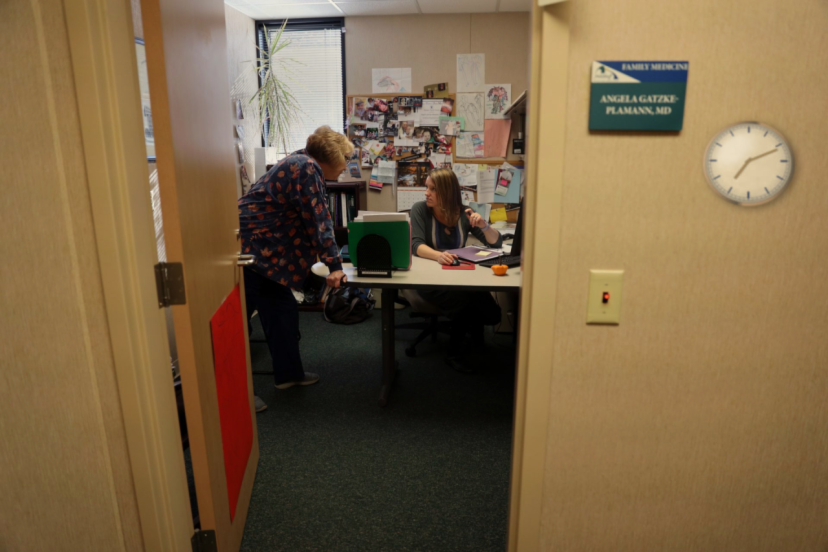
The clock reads **7:11**
